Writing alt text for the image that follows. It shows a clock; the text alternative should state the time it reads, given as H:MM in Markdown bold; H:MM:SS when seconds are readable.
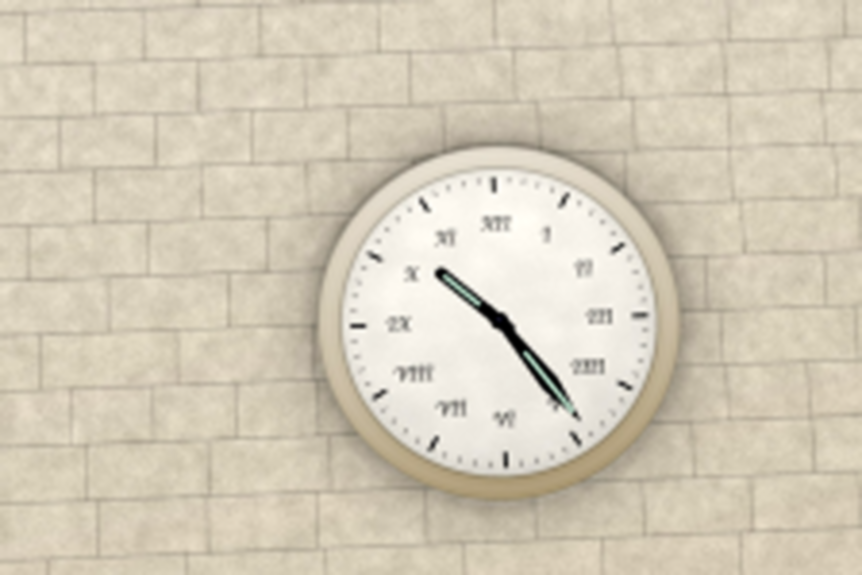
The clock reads **10:24**
